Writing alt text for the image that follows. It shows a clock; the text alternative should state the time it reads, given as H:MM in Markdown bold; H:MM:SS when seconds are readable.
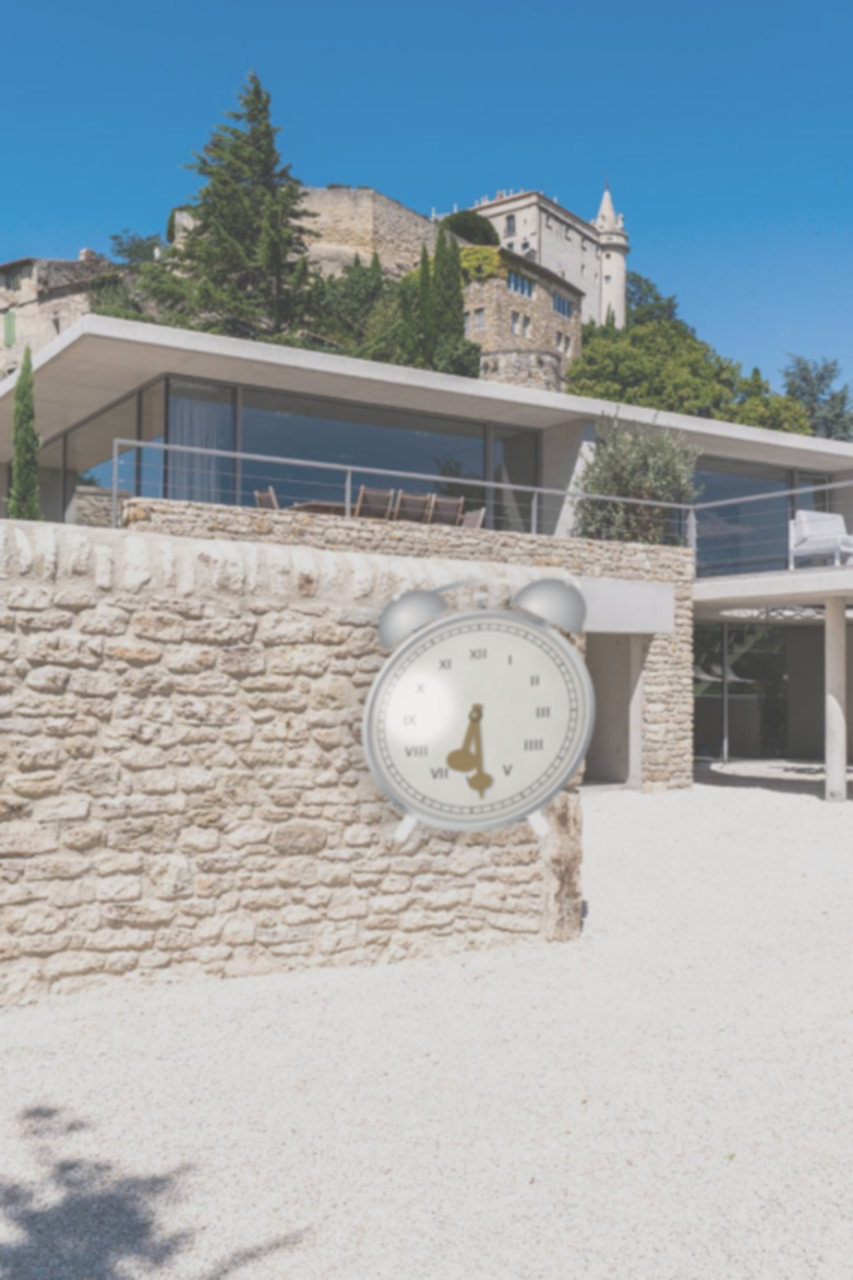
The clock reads **6:29**
